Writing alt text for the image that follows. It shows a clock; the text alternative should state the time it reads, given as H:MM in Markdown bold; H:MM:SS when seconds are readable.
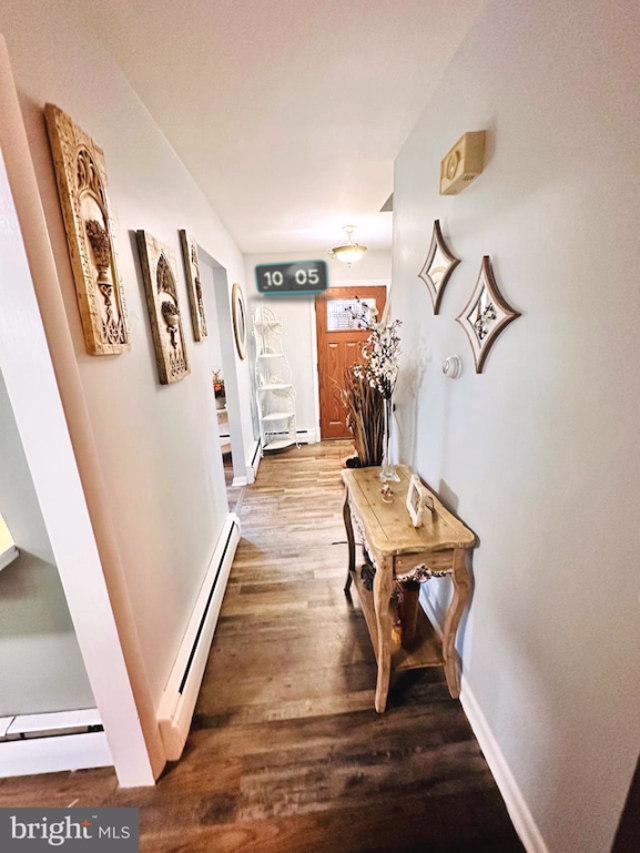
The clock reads **10:05**
